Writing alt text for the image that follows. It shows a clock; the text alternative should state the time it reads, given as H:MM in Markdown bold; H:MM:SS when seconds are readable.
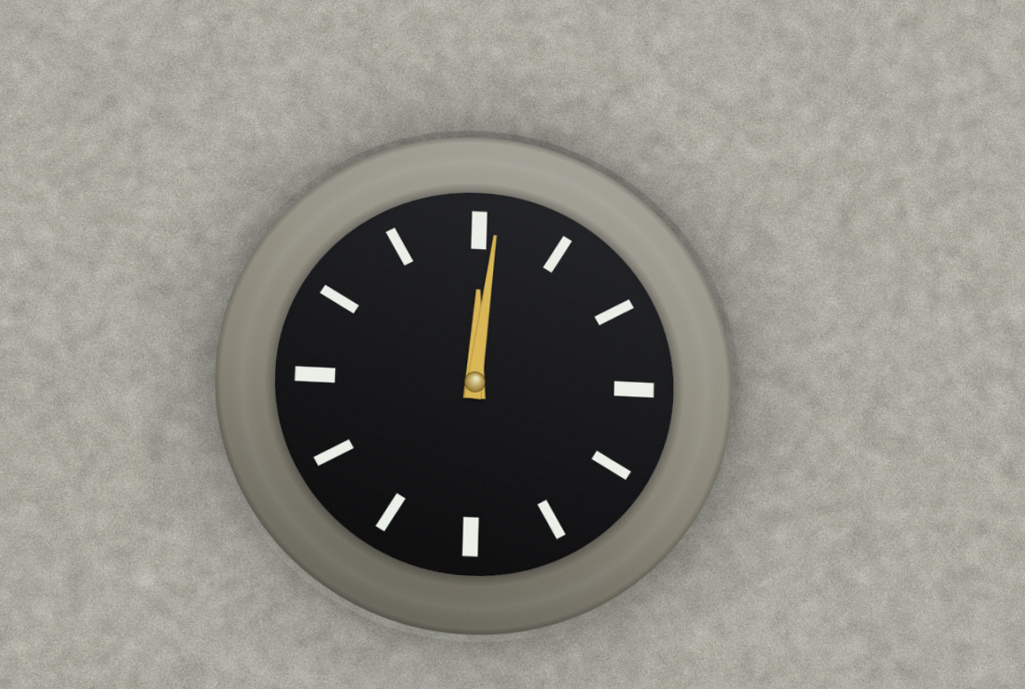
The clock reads **12:01**
